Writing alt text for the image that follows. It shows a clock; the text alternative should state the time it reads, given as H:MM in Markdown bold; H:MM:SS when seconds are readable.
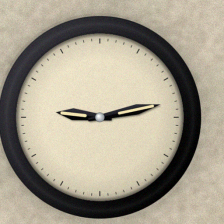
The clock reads **9:13**
